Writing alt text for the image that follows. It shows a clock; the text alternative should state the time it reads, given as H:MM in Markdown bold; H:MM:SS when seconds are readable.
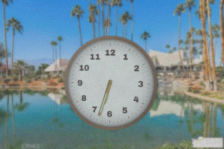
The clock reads **6:33**
